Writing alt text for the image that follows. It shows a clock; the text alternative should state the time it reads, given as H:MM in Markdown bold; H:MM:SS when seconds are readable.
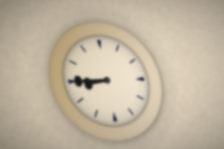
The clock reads **8:45**
